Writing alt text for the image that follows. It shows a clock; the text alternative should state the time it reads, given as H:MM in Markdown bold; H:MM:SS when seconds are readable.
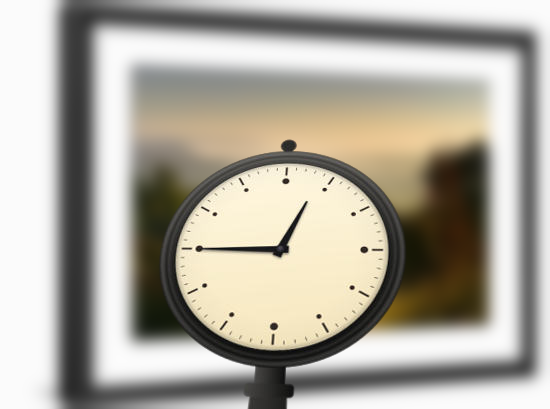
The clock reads **12:45**
